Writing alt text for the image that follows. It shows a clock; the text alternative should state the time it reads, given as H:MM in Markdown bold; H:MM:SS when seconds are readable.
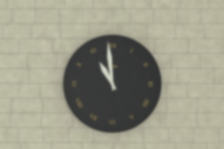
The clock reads **10:59**
